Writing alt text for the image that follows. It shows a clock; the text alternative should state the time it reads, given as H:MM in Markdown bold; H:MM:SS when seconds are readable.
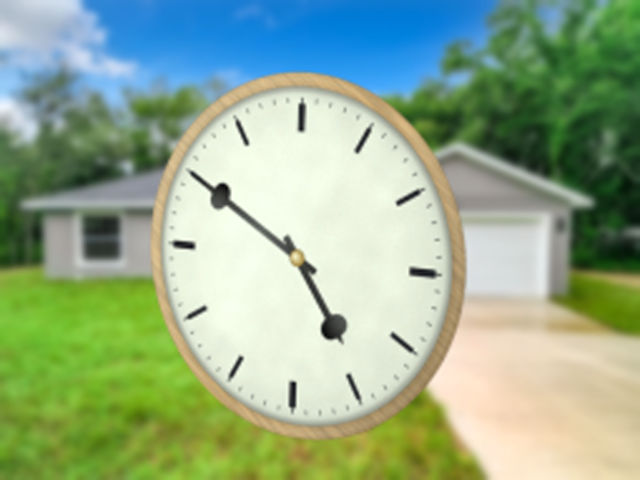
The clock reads **4:50**
